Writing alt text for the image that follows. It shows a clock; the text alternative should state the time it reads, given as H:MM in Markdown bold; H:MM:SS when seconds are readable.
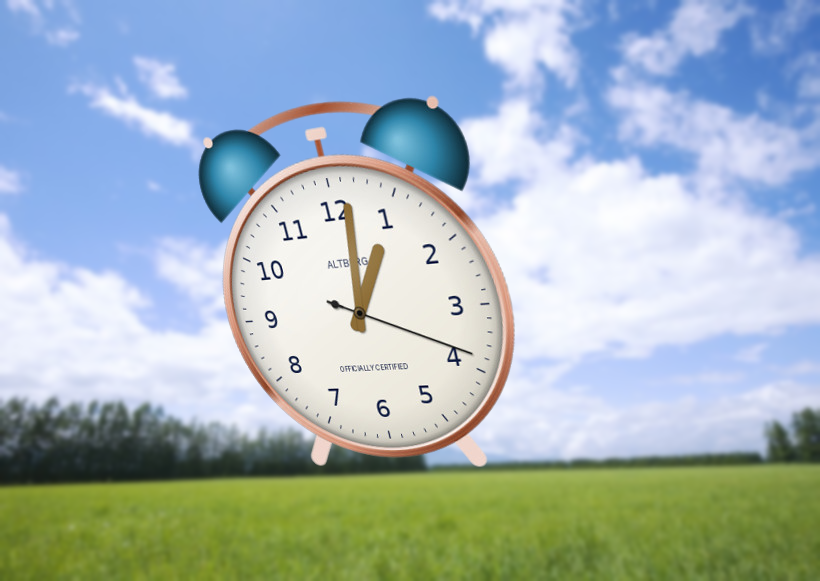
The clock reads **1:01:19**
